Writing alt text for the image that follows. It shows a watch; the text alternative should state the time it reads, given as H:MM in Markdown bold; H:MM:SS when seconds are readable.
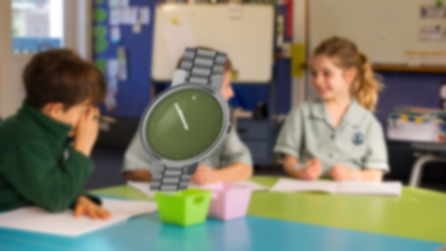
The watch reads **10:54**
